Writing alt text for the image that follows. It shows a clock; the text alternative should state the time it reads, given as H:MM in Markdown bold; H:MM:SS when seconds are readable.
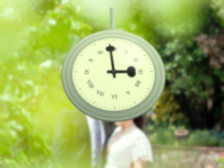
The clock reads **2:59**
